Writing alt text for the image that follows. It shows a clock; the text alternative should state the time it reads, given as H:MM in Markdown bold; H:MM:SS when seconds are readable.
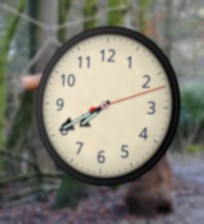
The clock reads **7:40:12**
